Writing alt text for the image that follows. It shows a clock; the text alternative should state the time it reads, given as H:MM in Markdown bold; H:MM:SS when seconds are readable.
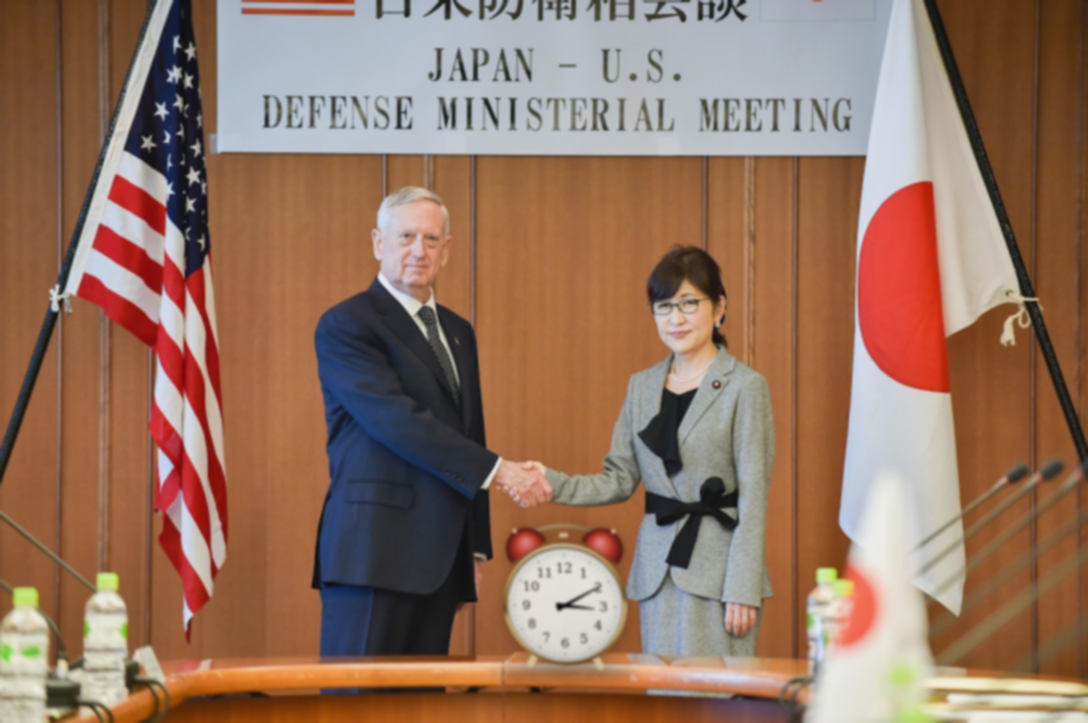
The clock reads **3:10**
